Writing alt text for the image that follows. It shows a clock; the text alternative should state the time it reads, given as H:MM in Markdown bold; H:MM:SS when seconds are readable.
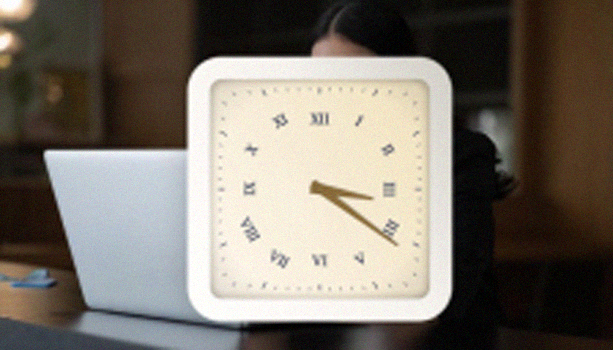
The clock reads **3:21**
